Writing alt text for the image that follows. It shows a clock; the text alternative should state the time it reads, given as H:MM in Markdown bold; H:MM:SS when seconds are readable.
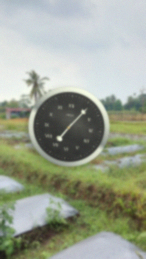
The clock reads **7:06**
